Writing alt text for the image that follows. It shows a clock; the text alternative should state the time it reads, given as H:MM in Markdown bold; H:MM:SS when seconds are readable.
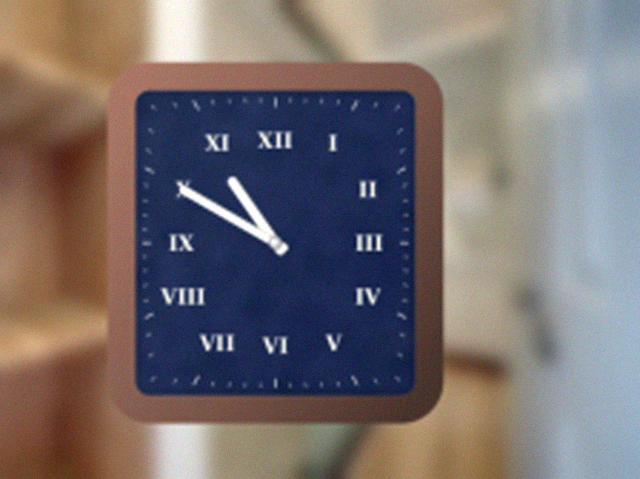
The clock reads **10:50**
